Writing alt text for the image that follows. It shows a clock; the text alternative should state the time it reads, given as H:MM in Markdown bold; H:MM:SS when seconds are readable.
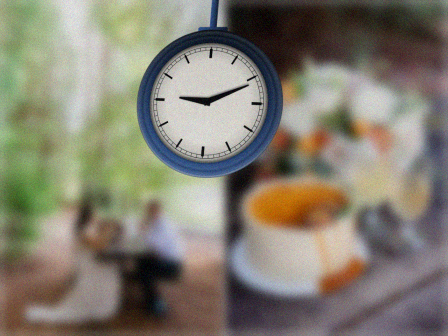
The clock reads **9:11**
